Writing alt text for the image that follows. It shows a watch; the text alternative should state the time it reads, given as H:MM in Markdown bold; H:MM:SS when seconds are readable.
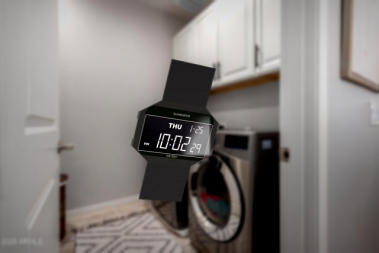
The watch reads **10:02:29**
